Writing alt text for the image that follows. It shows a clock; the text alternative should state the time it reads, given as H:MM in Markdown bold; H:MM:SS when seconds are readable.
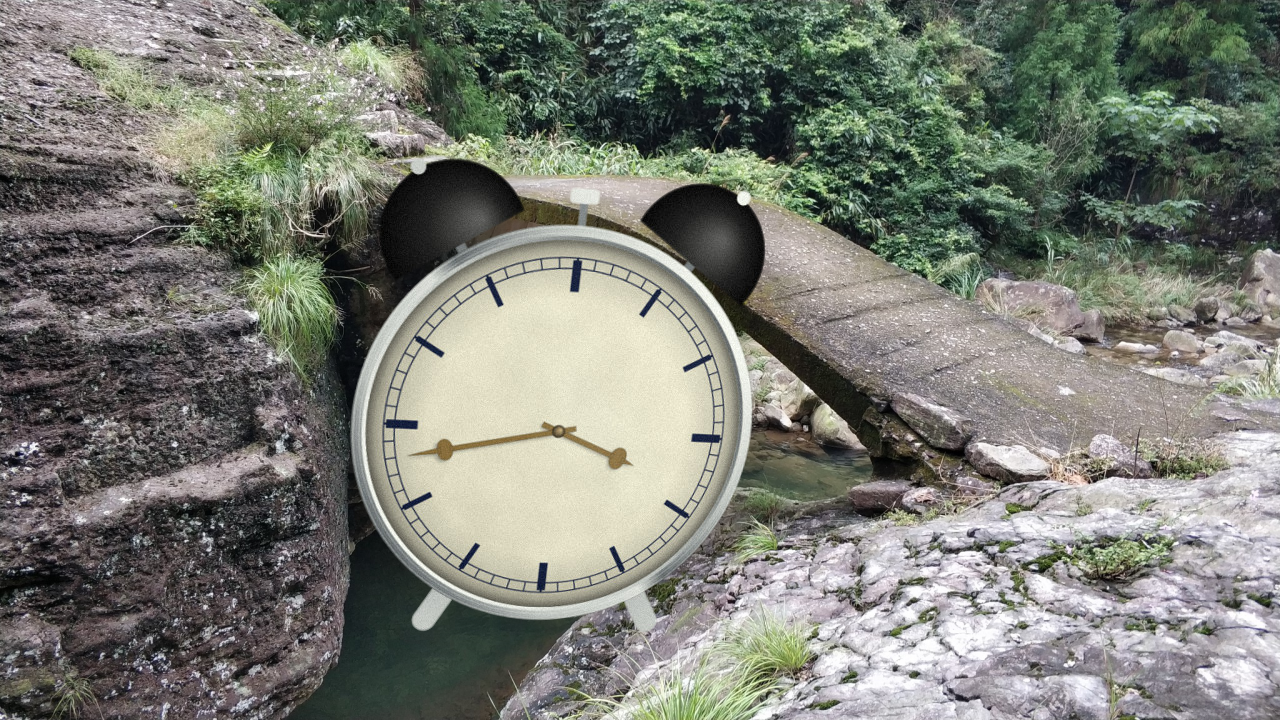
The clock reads **3:43**
